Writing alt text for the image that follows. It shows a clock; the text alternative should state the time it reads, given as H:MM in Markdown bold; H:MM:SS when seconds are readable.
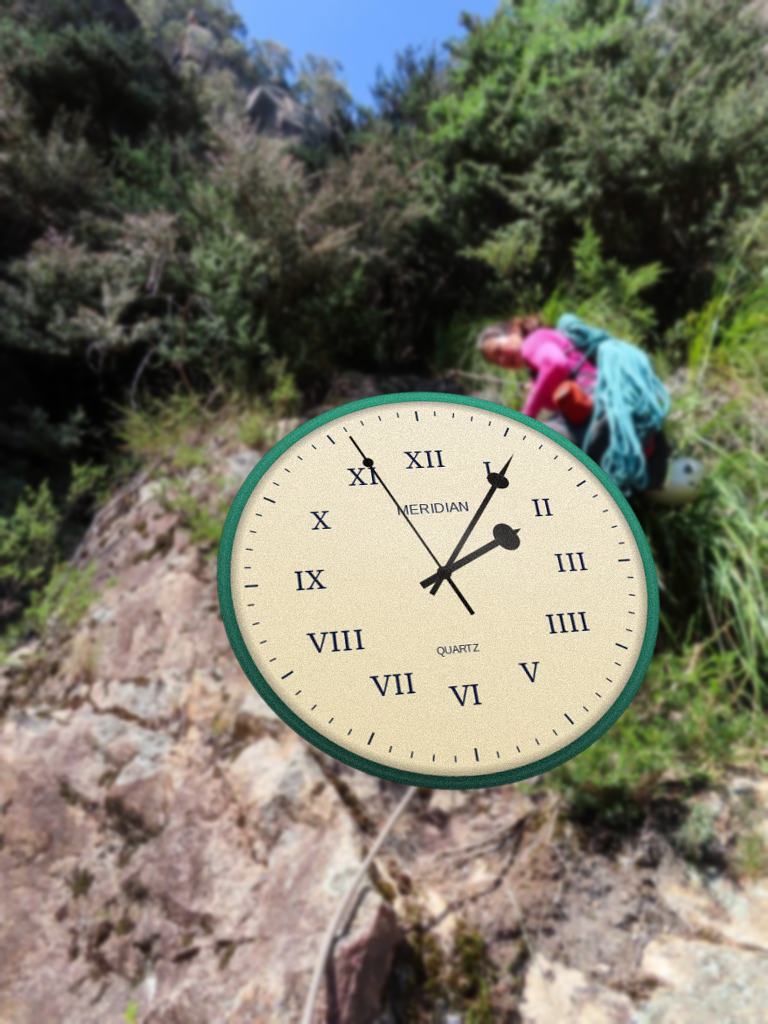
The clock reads **2:05:56**
